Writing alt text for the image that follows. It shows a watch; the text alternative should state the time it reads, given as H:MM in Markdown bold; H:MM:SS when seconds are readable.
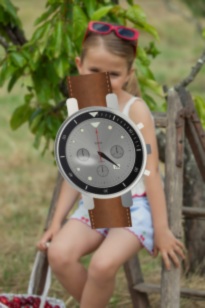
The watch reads **4:22**
